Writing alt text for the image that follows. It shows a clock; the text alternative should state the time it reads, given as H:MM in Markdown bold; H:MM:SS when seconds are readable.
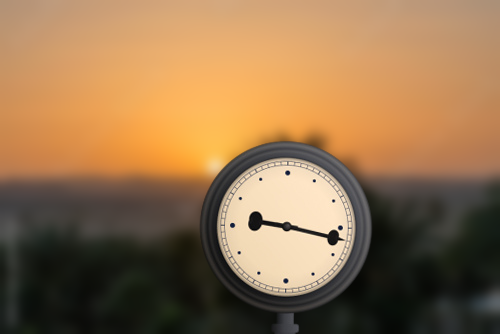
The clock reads **9:17**
